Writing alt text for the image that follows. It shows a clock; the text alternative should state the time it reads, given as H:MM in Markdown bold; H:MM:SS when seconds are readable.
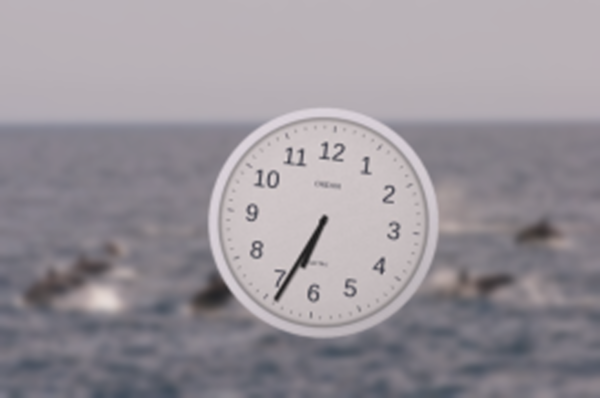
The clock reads **6:34**
